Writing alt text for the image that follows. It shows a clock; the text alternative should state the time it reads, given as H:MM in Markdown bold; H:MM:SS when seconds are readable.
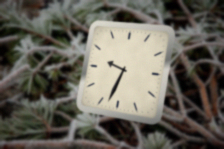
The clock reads **9:33**
